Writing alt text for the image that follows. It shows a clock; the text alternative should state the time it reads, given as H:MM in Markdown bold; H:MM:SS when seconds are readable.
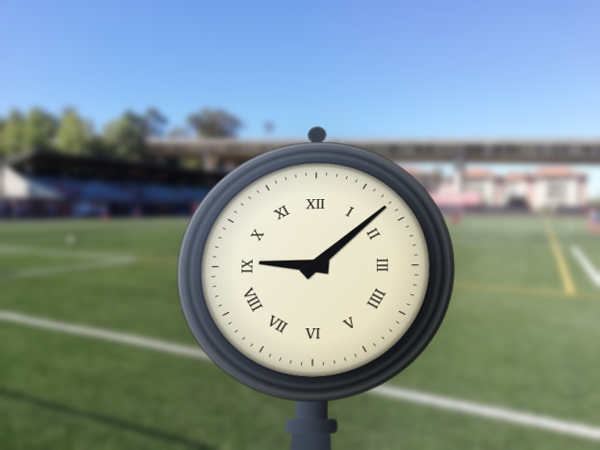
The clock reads **9:08**
